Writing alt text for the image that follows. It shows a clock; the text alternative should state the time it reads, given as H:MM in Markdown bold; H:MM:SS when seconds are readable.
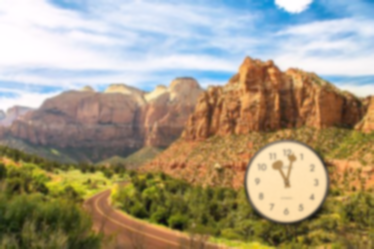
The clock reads **11:02**
